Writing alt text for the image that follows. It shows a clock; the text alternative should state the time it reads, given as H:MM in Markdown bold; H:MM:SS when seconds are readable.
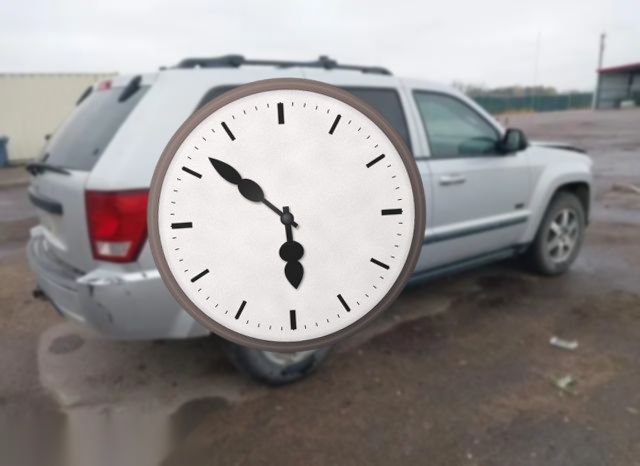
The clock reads **5:52**
